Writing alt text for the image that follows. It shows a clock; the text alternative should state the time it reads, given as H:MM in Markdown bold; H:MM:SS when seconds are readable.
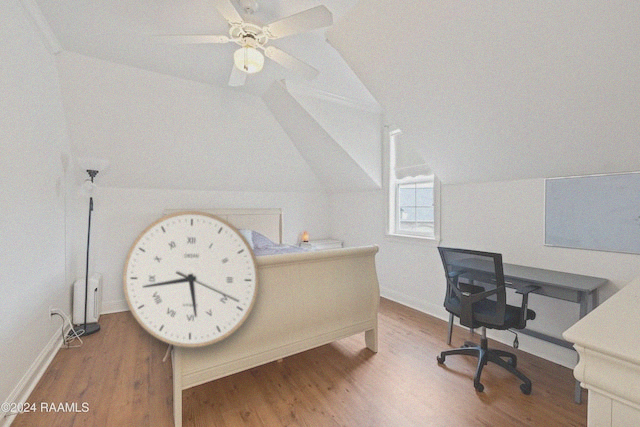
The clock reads **5:43:19**
